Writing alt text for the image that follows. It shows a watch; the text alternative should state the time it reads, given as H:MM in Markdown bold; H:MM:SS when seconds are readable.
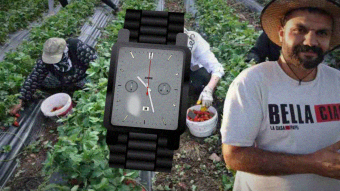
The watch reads **10:27**
